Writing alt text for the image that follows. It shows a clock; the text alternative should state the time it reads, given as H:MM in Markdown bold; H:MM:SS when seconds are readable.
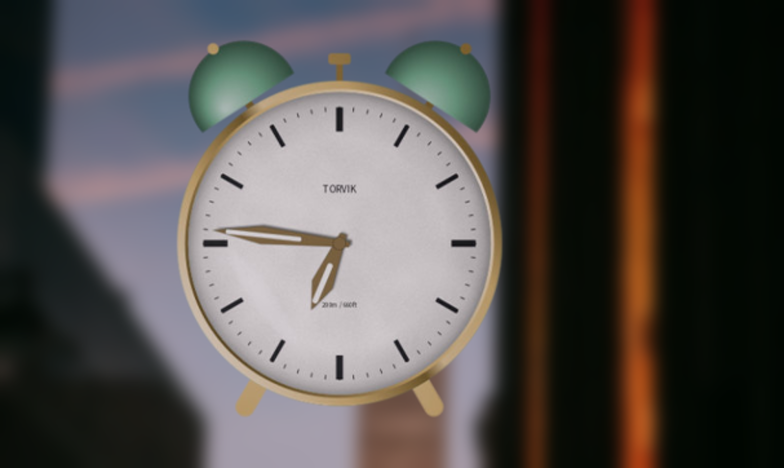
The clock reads **6:46**
